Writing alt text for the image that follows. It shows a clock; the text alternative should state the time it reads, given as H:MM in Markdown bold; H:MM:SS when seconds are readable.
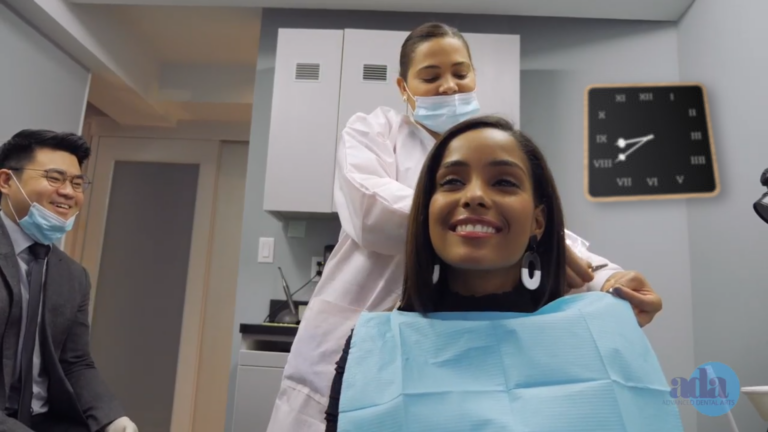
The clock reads **8:39**
